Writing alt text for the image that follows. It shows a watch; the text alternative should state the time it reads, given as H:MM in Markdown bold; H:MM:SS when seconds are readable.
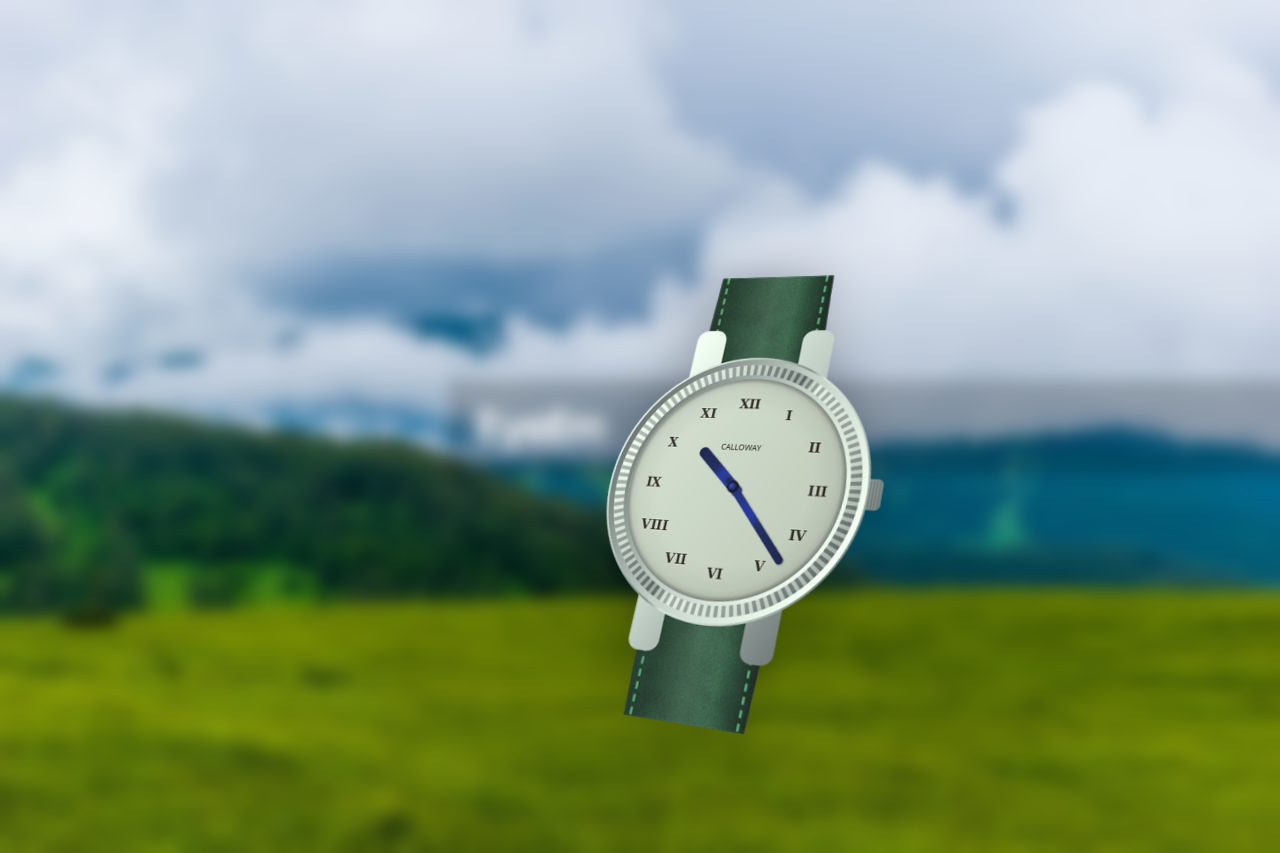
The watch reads **10:23**
